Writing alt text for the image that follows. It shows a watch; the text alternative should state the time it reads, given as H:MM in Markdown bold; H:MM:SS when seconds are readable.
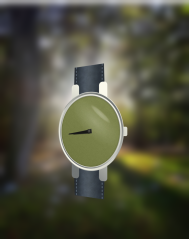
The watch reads **8:44**
